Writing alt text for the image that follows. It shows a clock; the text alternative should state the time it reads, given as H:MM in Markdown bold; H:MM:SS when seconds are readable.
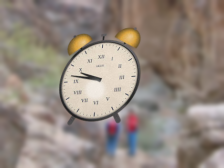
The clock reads **9:47**
